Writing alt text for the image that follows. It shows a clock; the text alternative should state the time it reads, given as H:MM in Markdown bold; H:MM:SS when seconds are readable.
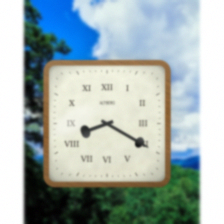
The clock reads **8:20**
